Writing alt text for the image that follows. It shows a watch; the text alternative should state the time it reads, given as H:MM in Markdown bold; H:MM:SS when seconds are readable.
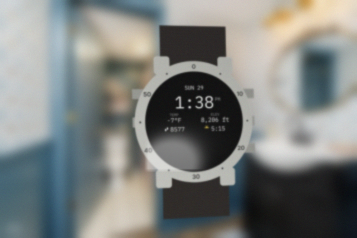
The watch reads **1:38**
